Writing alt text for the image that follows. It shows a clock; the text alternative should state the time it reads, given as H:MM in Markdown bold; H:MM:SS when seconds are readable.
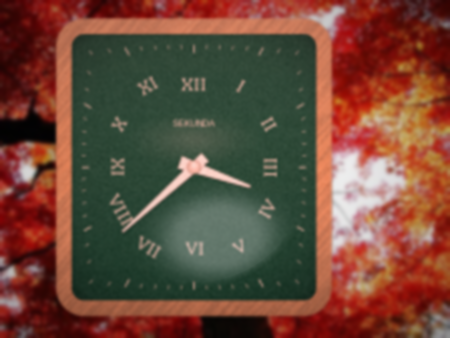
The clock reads **3:38**
